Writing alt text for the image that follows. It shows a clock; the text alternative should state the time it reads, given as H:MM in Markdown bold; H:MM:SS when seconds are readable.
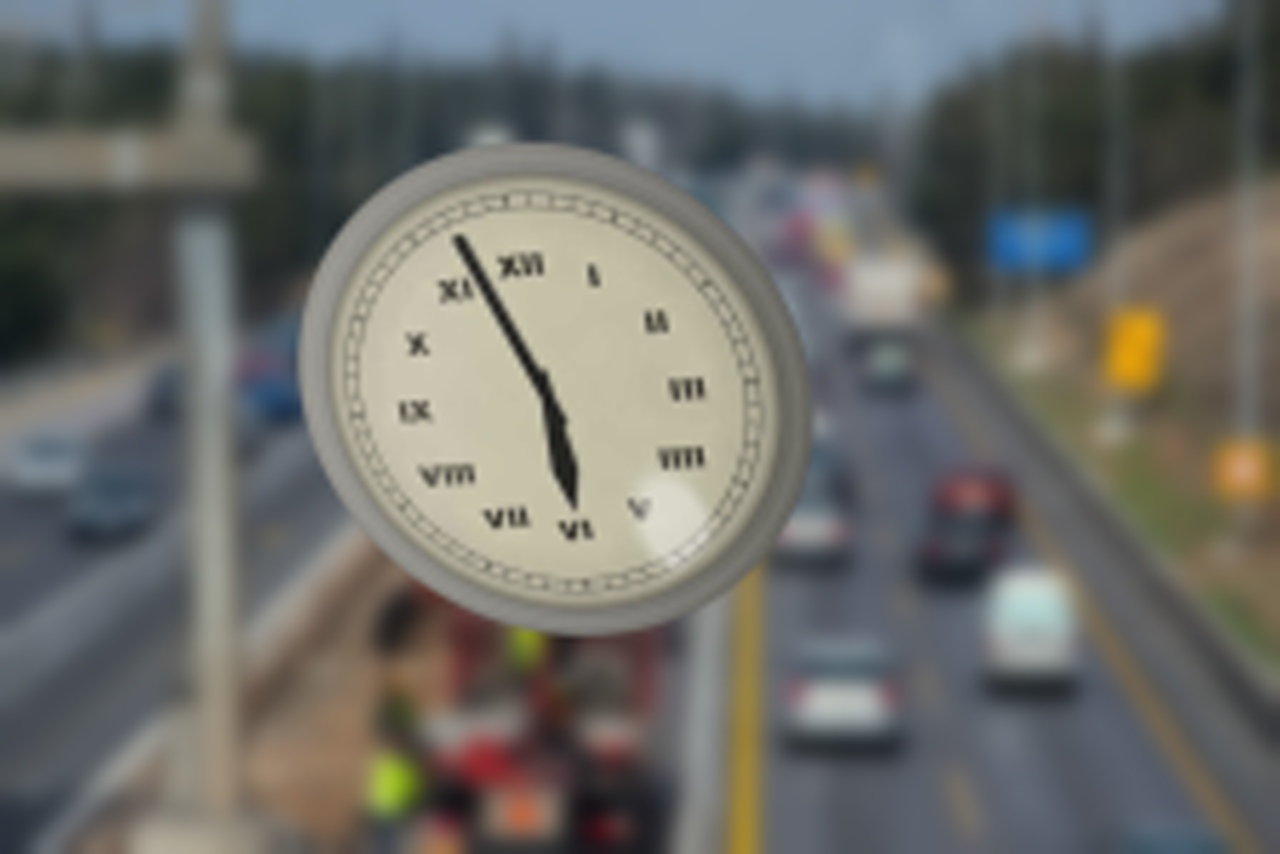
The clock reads **5:57**
